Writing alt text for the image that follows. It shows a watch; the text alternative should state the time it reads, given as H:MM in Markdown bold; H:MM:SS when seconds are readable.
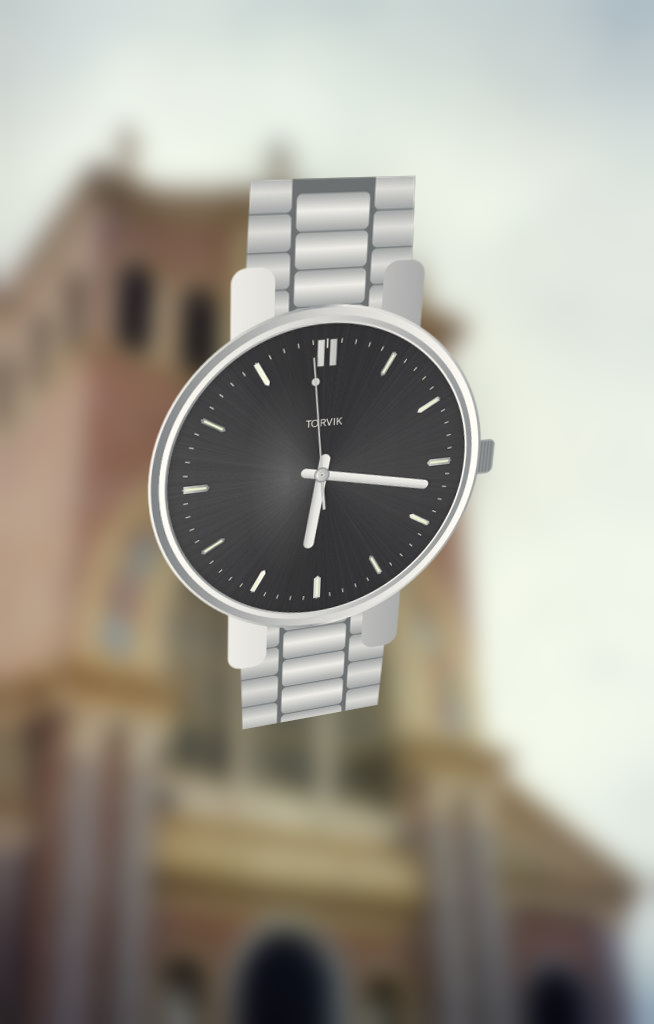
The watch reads **6:16:59**
